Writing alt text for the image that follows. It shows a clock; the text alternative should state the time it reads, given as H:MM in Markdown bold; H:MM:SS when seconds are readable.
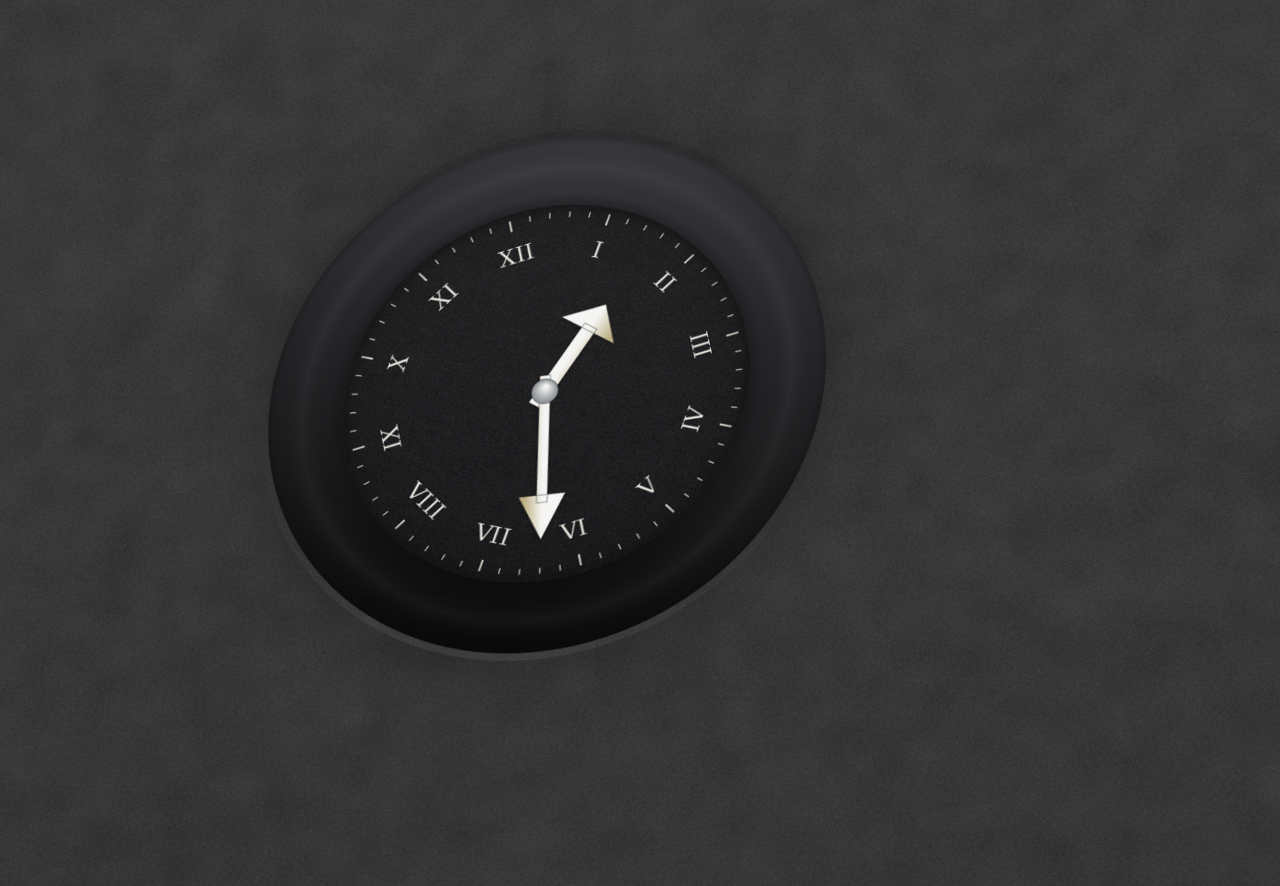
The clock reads **1:32**
